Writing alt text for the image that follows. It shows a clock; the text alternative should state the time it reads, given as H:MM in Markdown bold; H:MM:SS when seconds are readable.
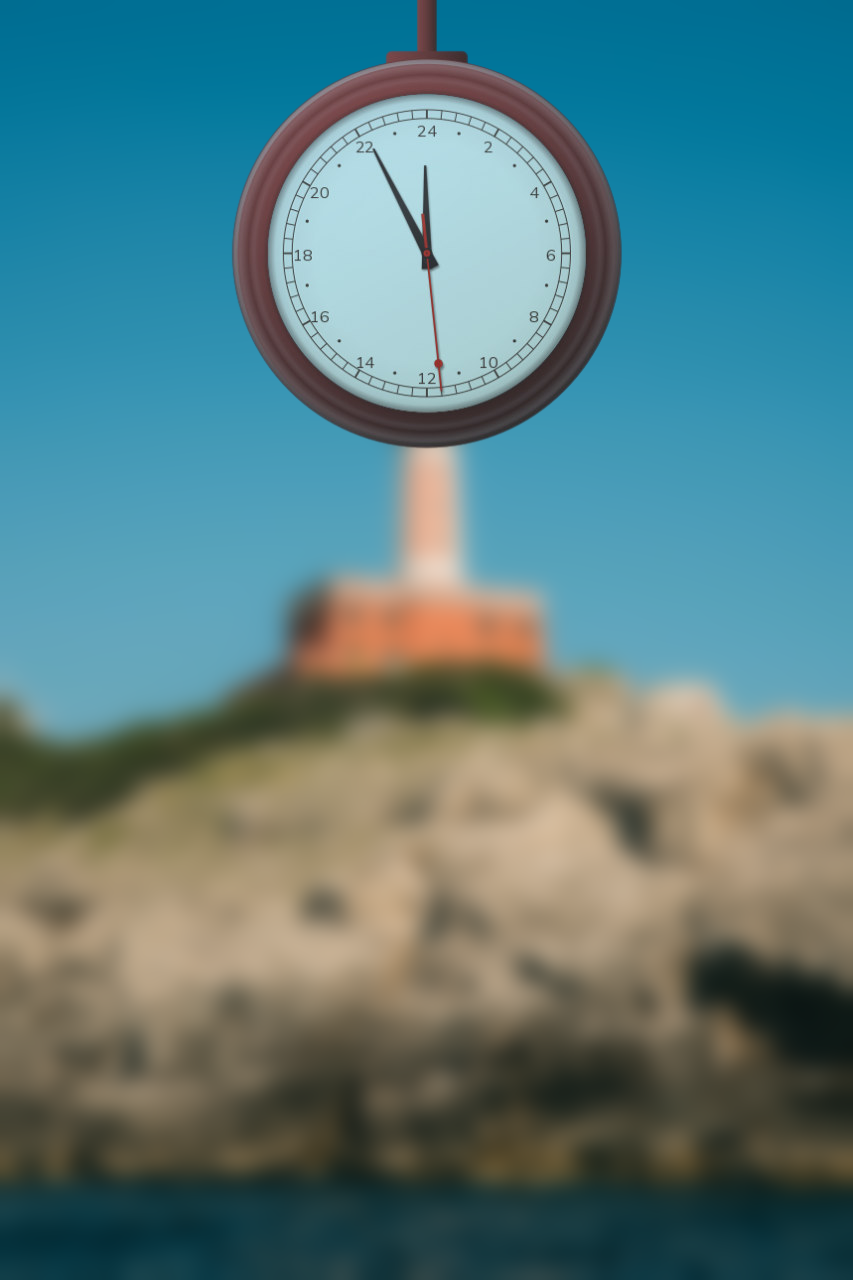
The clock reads **23:55:29**
